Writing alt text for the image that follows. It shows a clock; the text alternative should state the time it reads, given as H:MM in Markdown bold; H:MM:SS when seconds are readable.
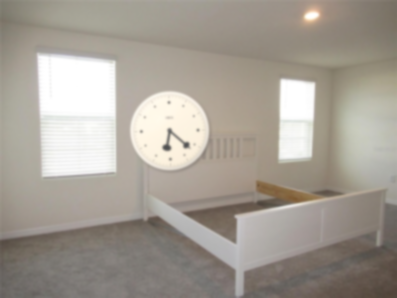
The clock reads **6:22**
